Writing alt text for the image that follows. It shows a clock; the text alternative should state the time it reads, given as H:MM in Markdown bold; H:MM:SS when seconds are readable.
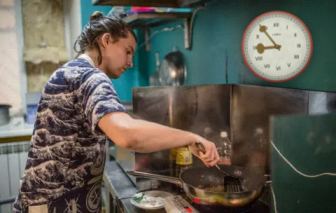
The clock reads **8:54**
